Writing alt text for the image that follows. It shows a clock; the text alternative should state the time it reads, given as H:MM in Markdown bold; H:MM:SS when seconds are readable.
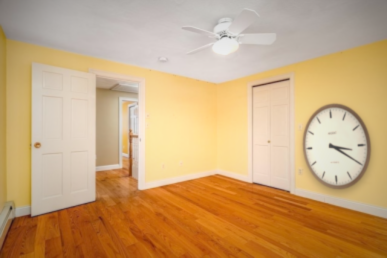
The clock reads **3:20**
